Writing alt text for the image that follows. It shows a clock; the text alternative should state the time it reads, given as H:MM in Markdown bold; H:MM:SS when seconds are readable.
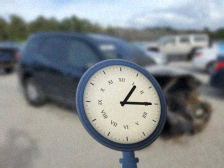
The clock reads **1:15**
